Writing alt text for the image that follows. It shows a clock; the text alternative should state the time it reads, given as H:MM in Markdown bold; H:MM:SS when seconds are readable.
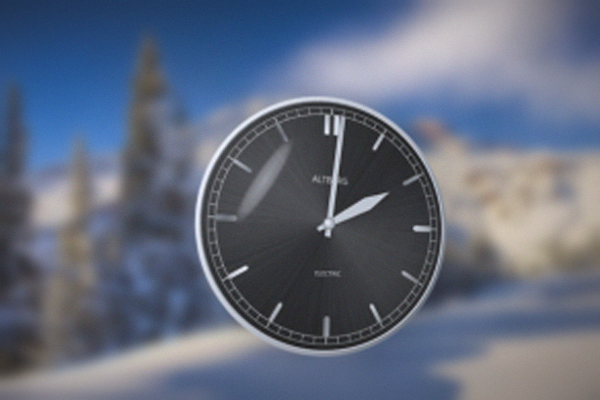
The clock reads **2:01**
